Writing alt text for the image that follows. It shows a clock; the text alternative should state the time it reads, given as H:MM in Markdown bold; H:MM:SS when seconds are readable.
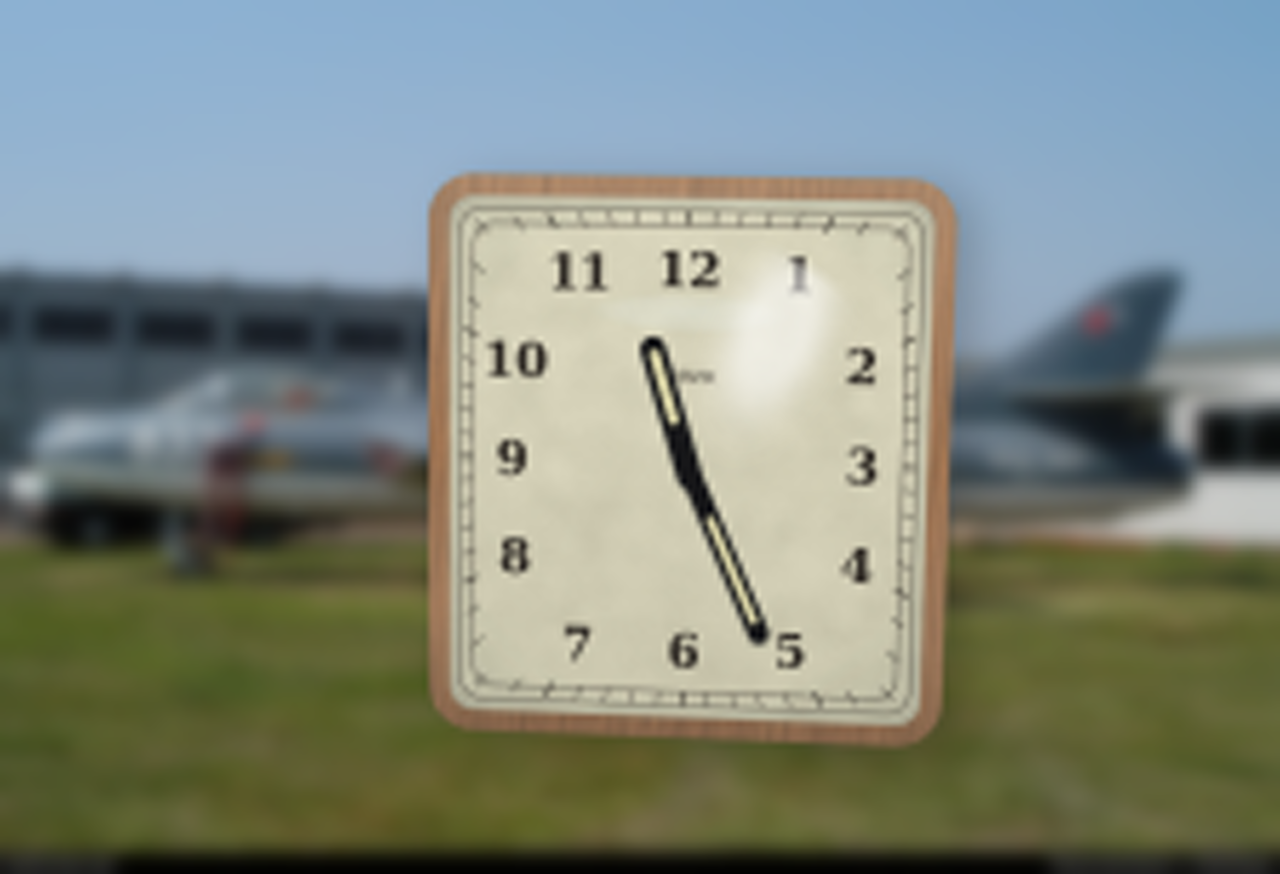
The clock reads **11:26**
